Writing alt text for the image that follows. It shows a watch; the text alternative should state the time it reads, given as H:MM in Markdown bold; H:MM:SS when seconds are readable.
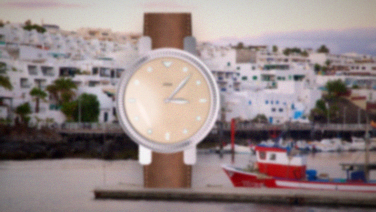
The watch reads **3:07**
